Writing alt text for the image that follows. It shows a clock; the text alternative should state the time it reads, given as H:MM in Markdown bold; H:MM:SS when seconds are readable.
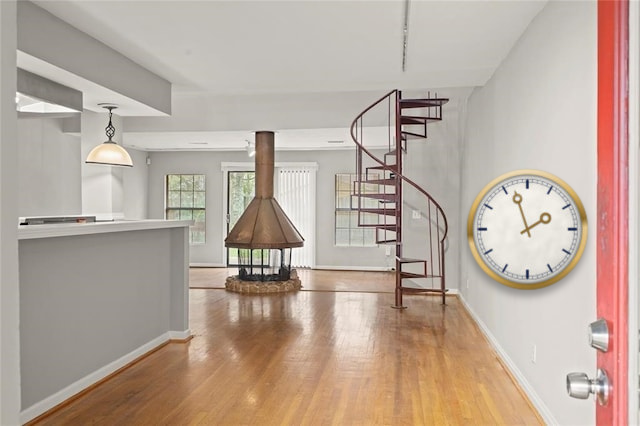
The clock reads **1:57**
